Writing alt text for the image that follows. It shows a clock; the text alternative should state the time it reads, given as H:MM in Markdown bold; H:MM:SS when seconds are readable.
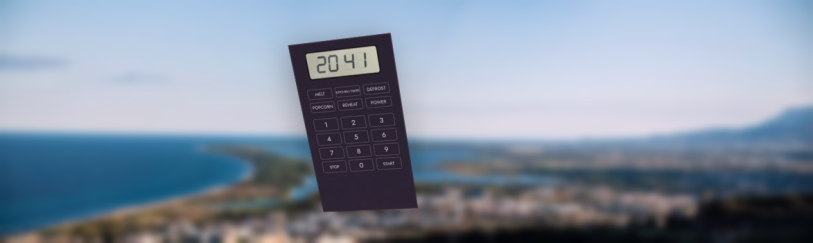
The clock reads **20:41**
